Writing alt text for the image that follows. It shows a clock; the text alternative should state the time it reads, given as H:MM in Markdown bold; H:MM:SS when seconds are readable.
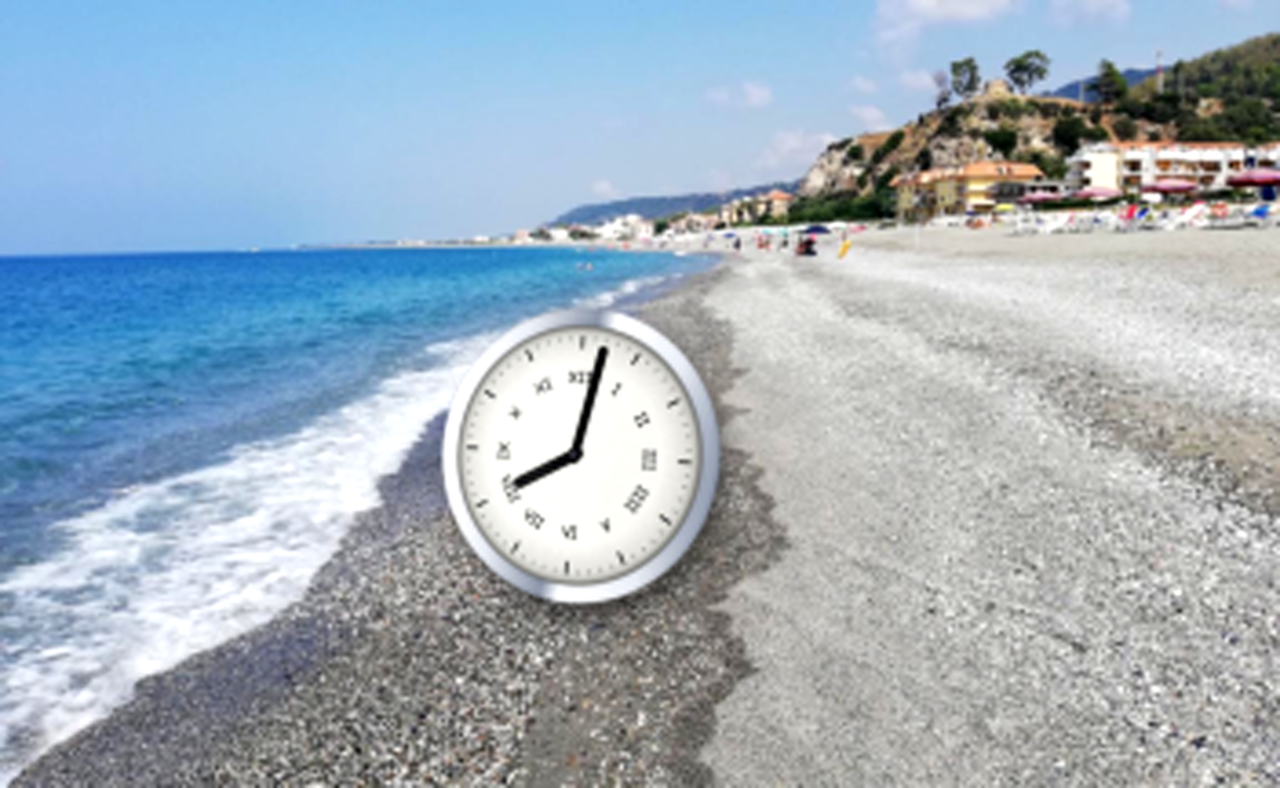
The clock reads **8:02**
